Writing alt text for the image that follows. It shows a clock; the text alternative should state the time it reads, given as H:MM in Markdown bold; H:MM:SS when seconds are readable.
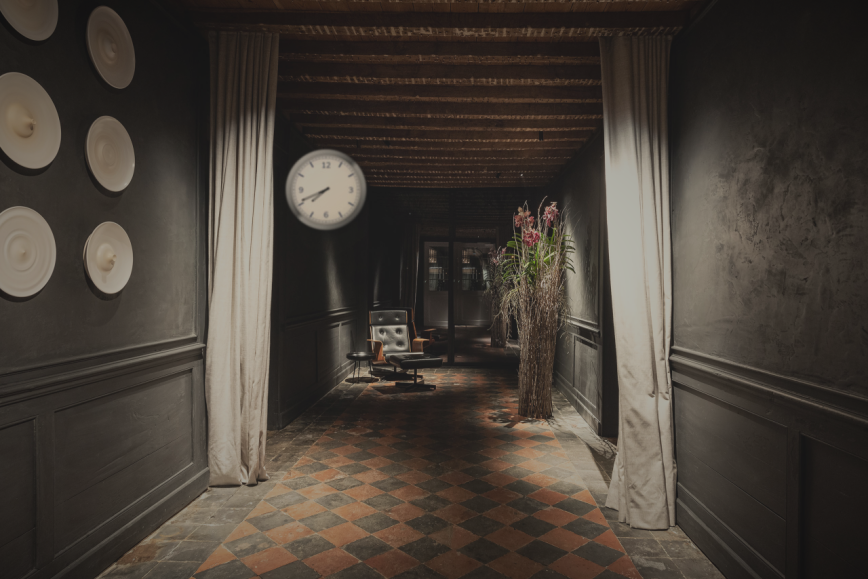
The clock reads **7:41**
